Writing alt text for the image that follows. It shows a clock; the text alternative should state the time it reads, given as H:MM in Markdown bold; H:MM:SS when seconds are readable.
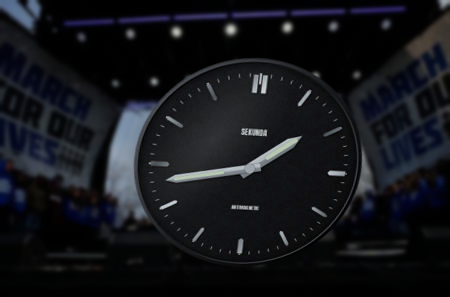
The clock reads **1:43**
